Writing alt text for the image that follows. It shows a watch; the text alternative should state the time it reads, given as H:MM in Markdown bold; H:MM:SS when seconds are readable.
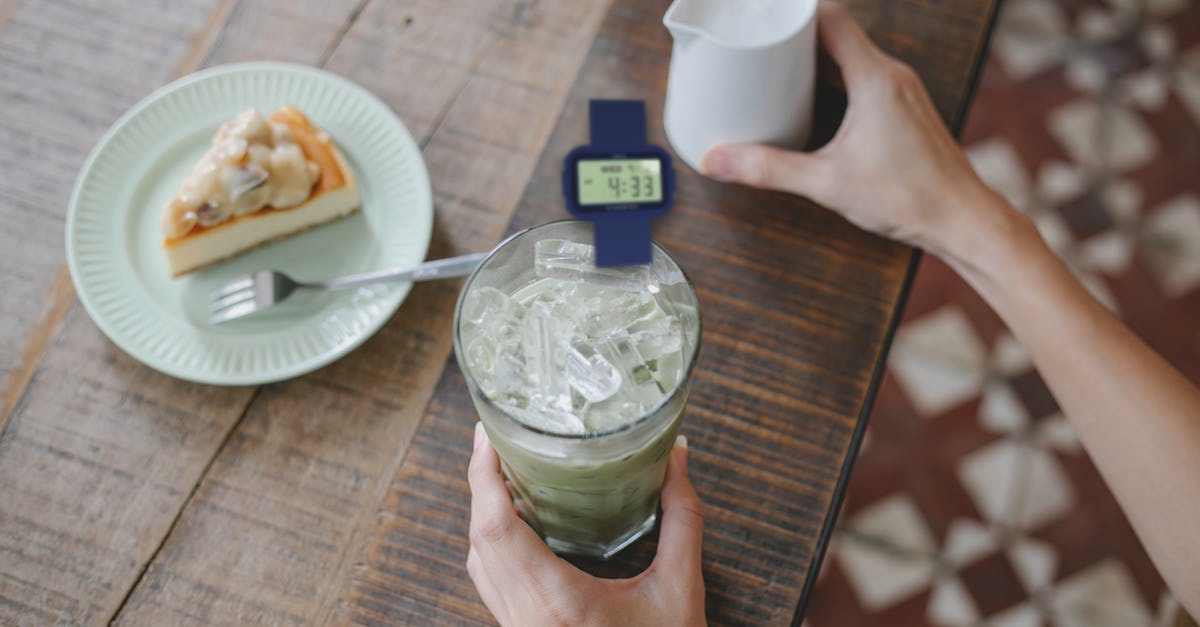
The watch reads **4:33**
